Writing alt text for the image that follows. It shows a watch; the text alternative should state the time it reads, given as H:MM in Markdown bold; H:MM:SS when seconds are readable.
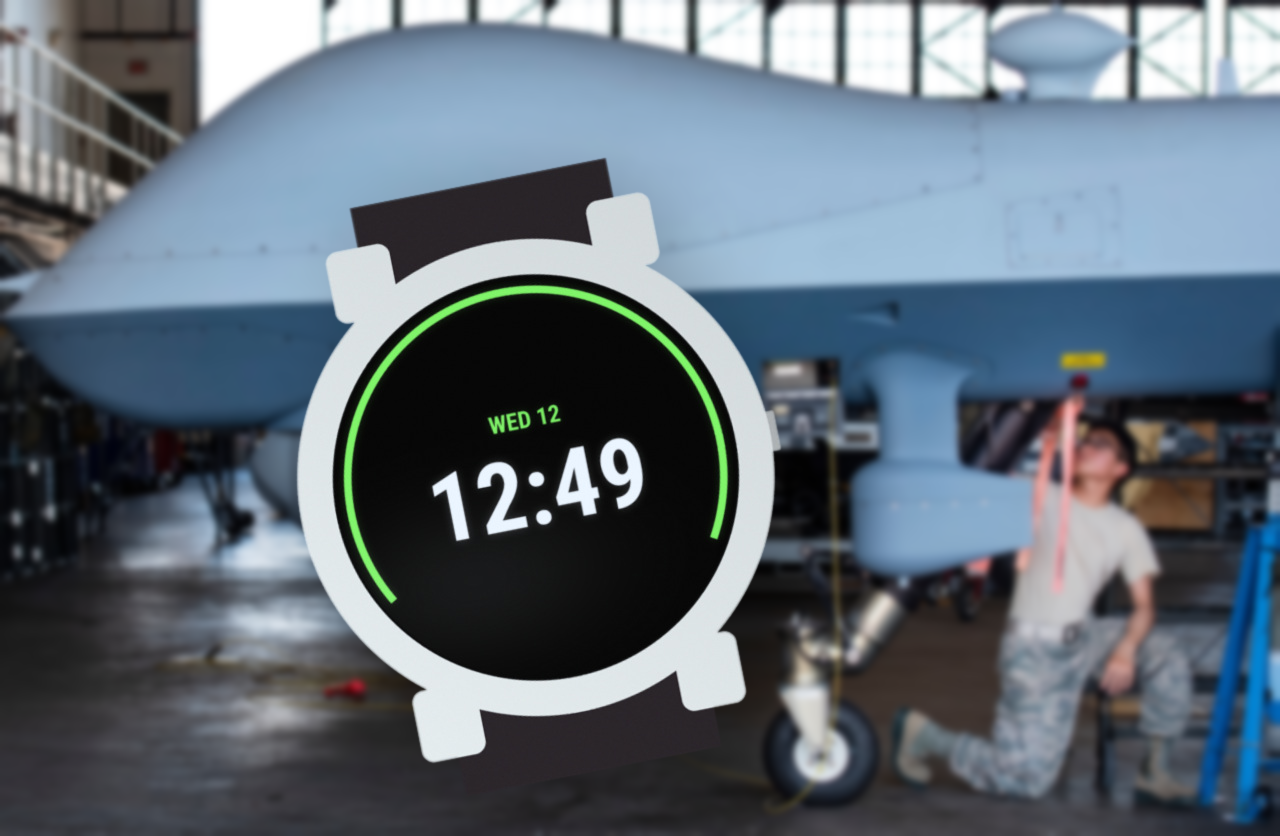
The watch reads **12:49**
